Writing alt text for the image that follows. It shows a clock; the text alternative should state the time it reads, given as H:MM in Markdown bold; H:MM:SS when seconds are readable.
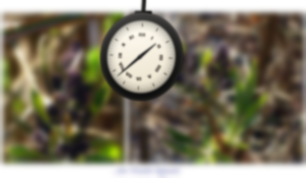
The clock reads **1:38**
